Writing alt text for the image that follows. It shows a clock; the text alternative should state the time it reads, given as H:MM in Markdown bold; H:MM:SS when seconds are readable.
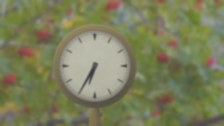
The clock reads **6:35**
